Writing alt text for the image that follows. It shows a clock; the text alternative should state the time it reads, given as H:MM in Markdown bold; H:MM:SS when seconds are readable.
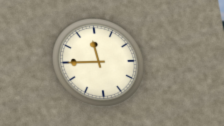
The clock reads **11:45**
